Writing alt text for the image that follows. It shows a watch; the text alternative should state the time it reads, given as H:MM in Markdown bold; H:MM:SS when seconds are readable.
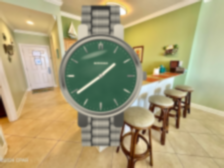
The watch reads **1:39**
